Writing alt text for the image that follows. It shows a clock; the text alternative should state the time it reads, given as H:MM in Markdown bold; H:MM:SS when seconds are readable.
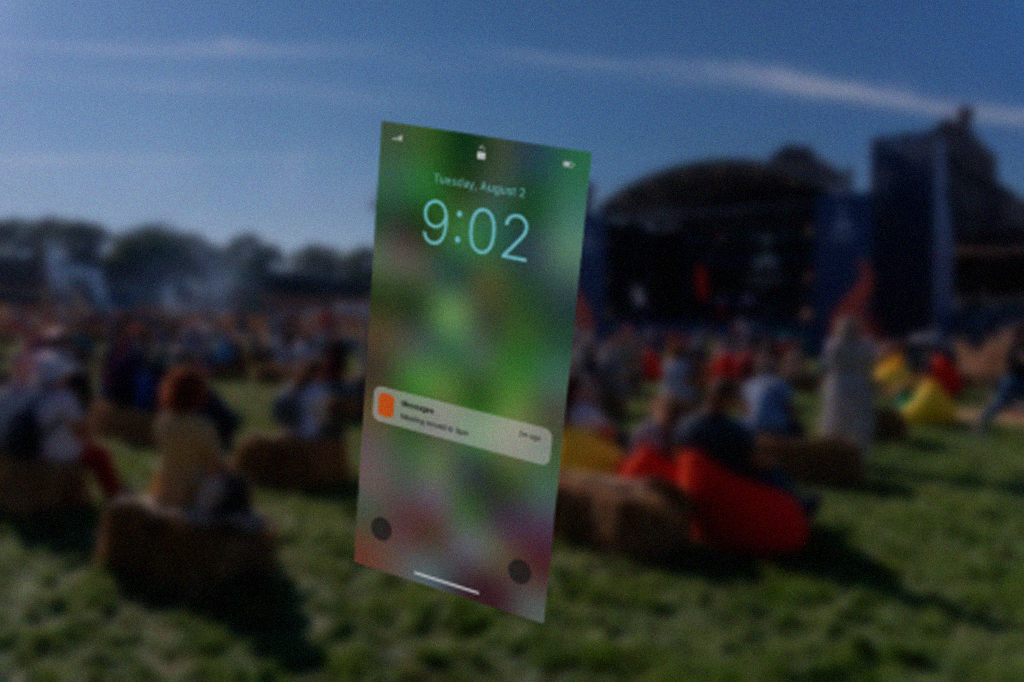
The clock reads **9:02**
